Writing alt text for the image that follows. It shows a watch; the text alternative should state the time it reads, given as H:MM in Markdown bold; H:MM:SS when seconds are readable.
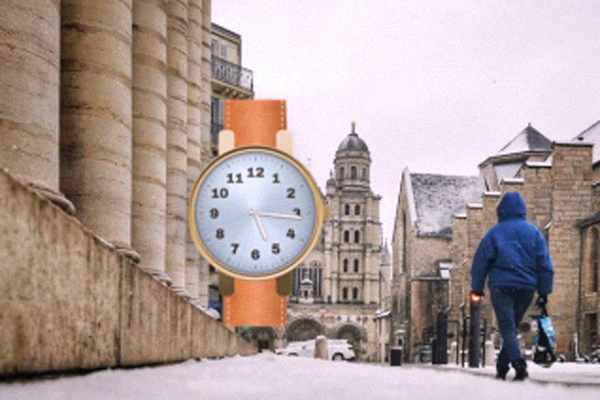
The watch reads **5:16**
